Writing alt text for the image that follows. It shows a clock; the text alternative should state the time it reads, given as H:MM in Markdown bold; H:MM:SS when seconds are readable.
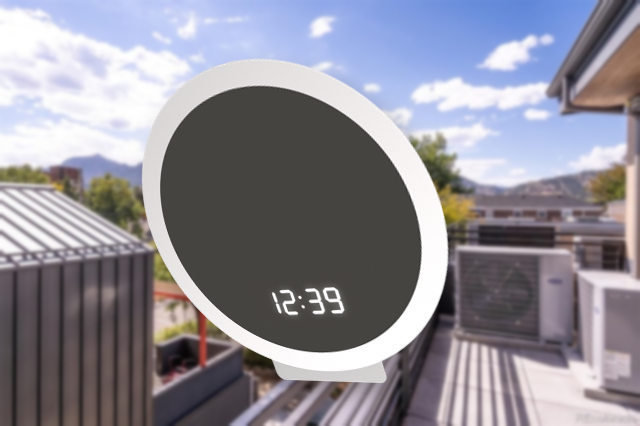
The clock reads **12:39**
